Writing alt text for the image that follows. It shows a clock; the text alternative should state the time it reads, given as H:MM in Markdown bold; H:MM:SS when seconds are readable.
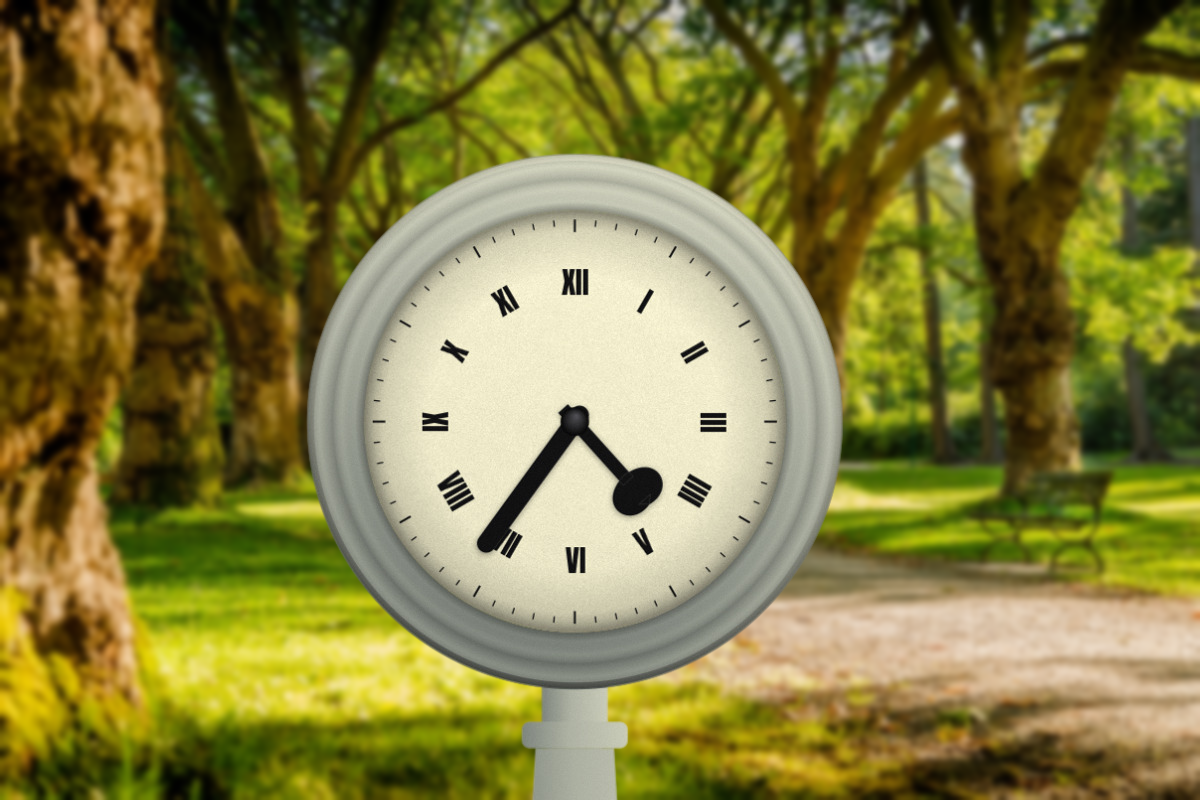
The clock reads **4:36**
